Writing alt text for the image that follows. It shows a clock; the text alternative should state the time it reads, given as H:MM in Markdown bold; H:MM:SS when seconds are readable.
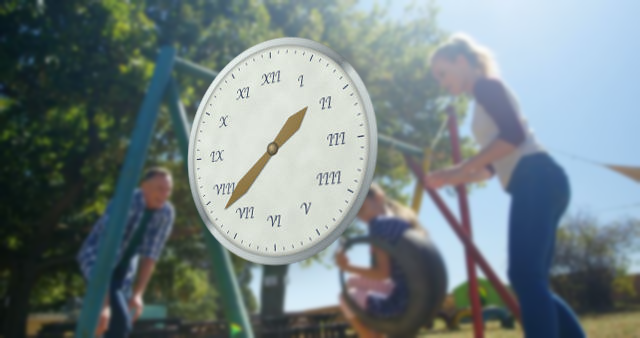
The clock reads **1:38**
